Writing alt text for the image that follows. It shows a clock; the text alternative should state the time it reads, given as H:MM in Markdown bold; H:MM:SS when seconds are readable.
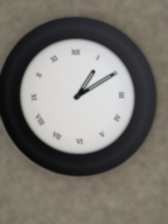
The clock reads **1:10**
